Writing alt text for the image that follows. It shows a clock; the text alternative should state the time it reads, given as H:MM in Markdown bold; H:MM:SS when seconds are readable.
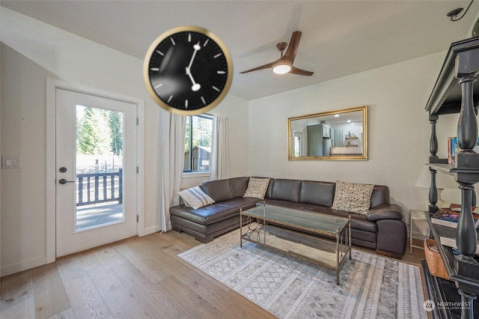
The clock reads **5:03**
